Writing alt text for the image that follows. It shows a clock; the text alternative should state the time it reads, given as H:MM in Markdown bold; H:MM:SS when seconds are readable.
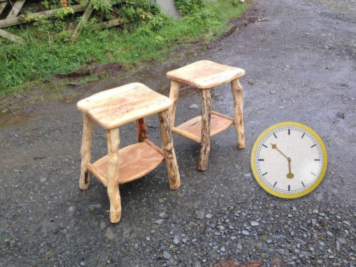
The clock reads **5:52**
